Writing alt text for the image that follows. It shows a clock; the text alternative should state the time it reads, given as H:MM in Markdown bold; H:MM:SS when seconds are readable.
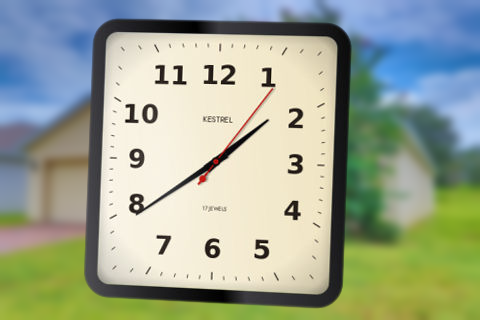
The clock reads **1:39:06**
